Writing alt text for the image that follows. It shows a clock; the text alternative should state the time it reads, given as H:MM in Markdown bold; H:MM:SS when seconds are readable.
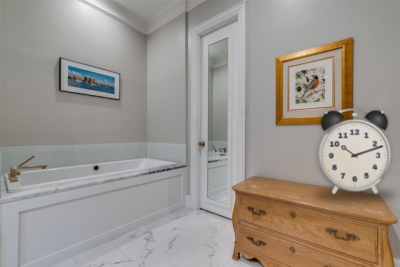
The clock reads **10:12**
